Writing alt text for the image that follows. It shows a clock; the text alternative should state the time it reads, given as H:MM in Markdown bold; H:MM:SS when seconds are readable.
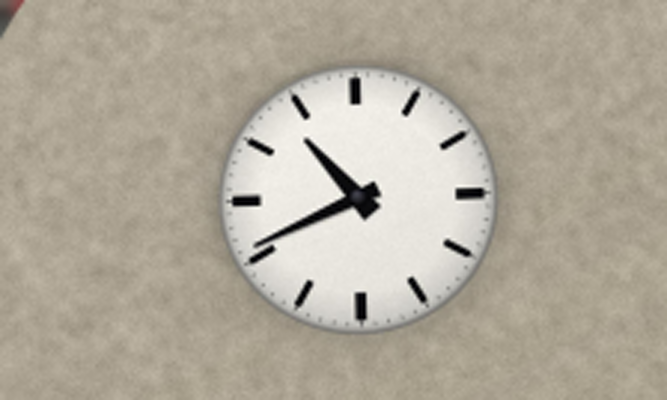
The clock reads **10:41**
